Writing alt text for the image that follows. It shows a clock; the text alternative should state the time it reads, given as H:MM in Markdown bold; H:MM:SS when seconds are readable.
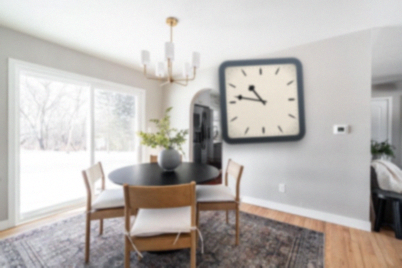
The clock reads **10:47**
